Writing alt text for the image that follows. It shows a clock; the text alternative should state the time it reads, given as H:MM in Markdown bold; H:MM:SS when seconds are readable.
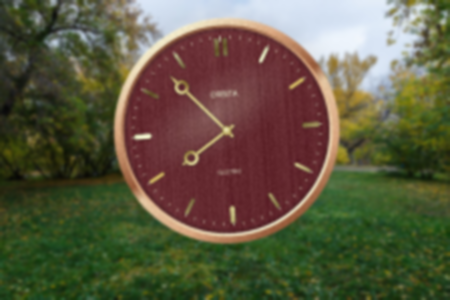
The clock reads **7:53**
